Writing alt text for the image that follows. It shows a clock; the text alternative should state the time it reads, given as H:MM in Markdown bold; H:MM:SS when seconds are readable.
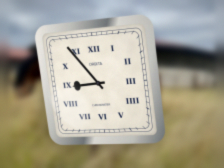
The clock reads **8:54**
